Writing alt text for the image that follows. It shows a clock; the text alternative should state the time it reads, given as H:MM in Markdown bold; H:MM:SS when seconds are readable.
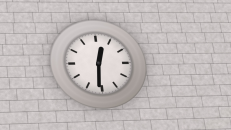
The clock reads **12:31**
